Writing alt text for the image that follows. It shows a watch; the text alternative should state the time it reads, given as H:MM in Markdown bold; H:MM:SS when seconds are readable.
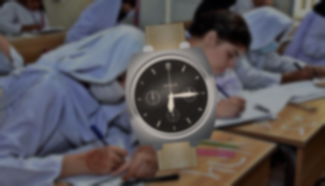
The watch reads **6:15**
